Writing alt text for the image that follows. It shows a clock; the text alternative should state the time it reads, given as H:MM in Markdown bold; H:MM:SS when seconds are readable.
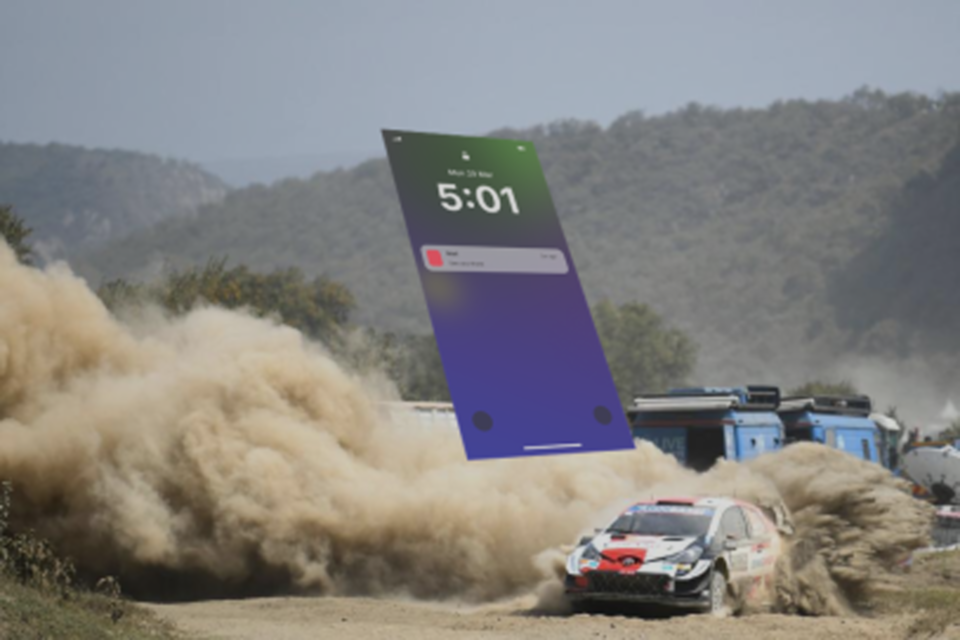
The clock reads **5:01**
